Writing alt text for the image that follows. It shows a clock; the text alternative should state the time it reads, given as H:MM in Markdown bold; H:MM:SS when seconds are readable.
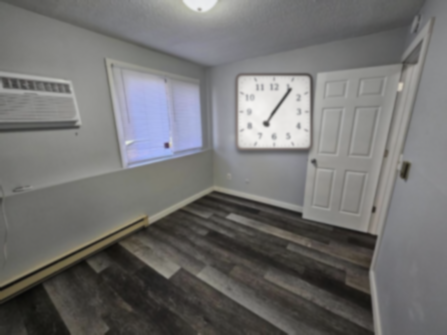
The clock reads **7:06**
